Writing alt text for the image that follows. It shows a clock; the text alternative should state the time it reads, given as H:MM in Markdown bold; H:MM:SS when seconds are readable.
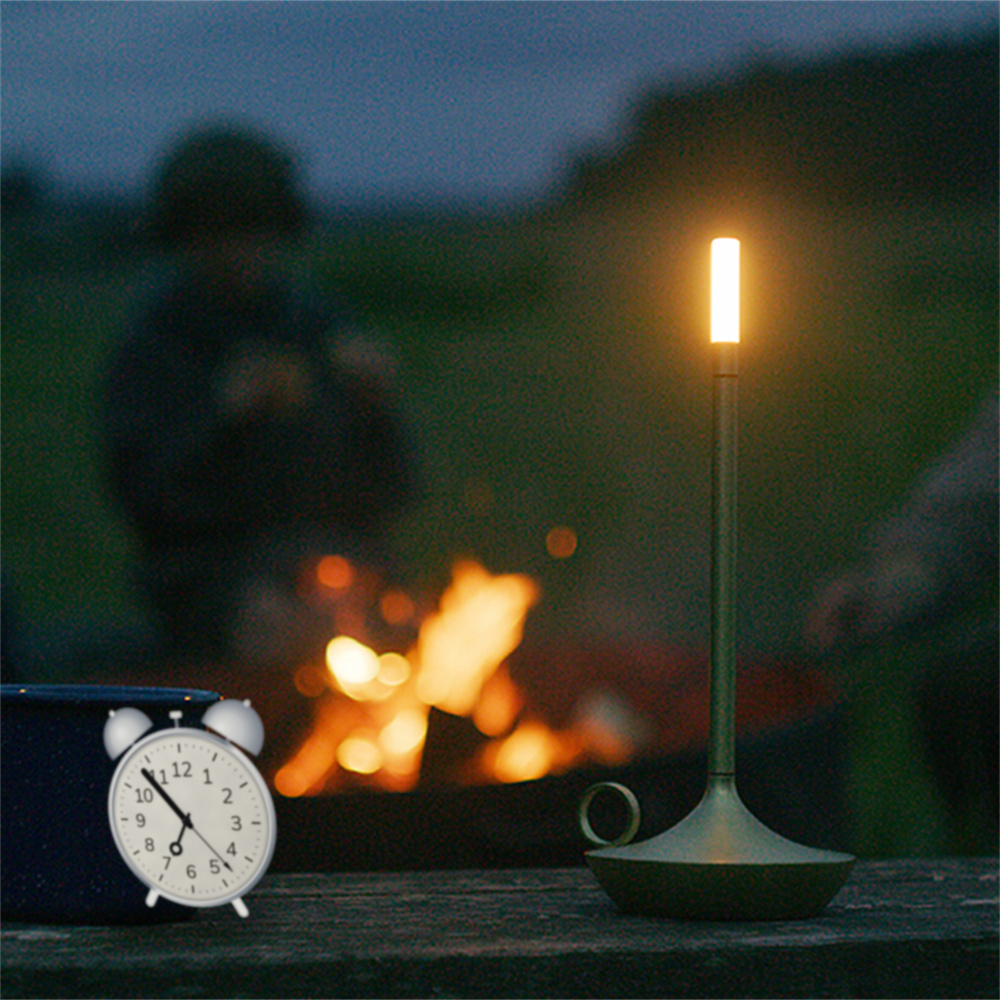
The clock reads **6:53:23**
